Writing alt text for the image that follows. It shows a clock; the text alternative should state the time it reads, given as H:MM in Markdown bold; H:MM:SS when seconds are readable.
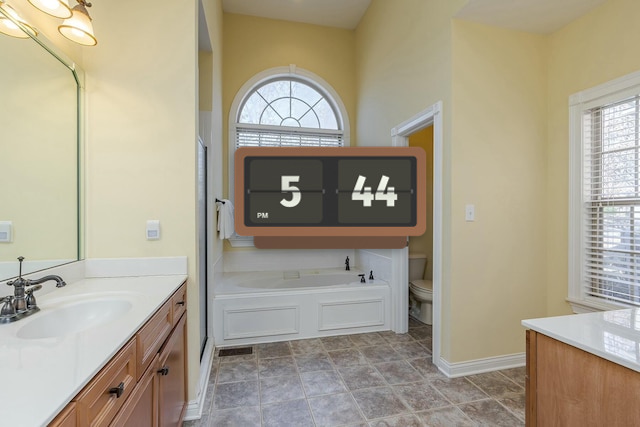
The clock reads **5:44**
